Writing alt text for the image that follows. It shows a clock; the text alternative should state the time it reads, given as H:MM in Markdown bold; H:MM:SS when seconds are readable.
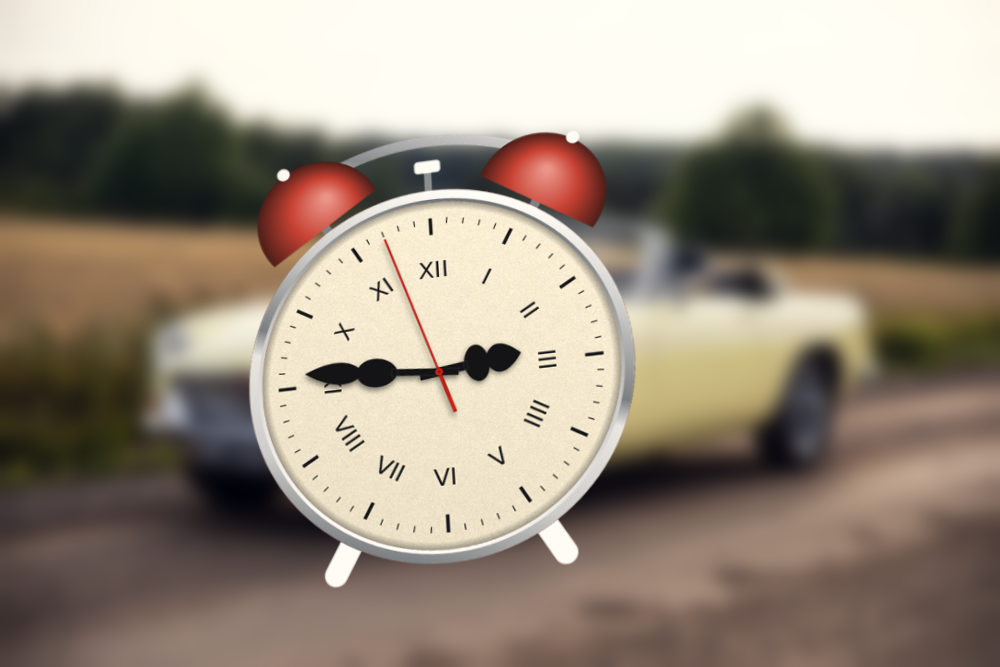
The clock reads **2:45:57**
